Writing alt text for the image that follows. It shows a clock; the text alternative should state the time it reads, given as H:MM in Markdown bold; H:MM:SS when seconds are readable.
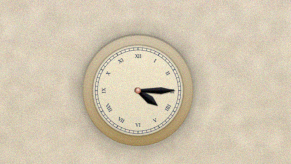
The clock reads **4:15**
